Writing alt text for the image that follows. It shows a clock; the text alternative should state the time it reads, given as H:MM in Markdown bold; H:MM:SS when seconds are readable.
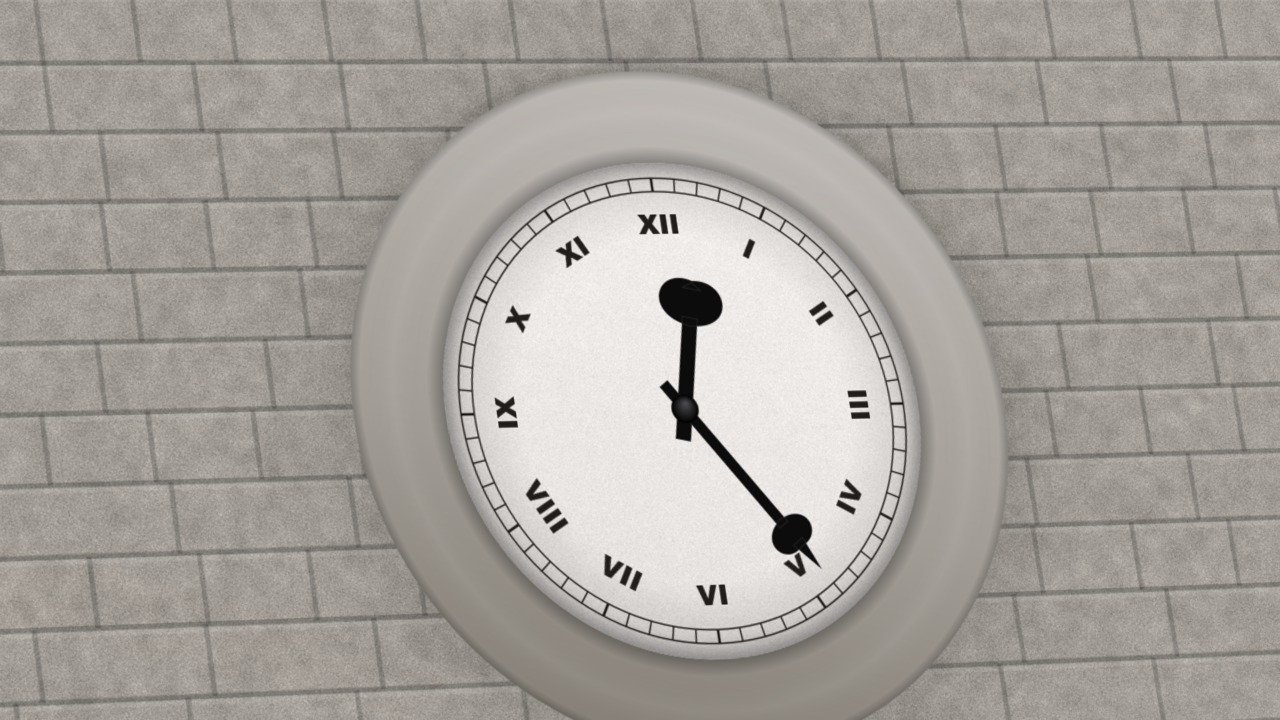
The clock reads **12:24**
